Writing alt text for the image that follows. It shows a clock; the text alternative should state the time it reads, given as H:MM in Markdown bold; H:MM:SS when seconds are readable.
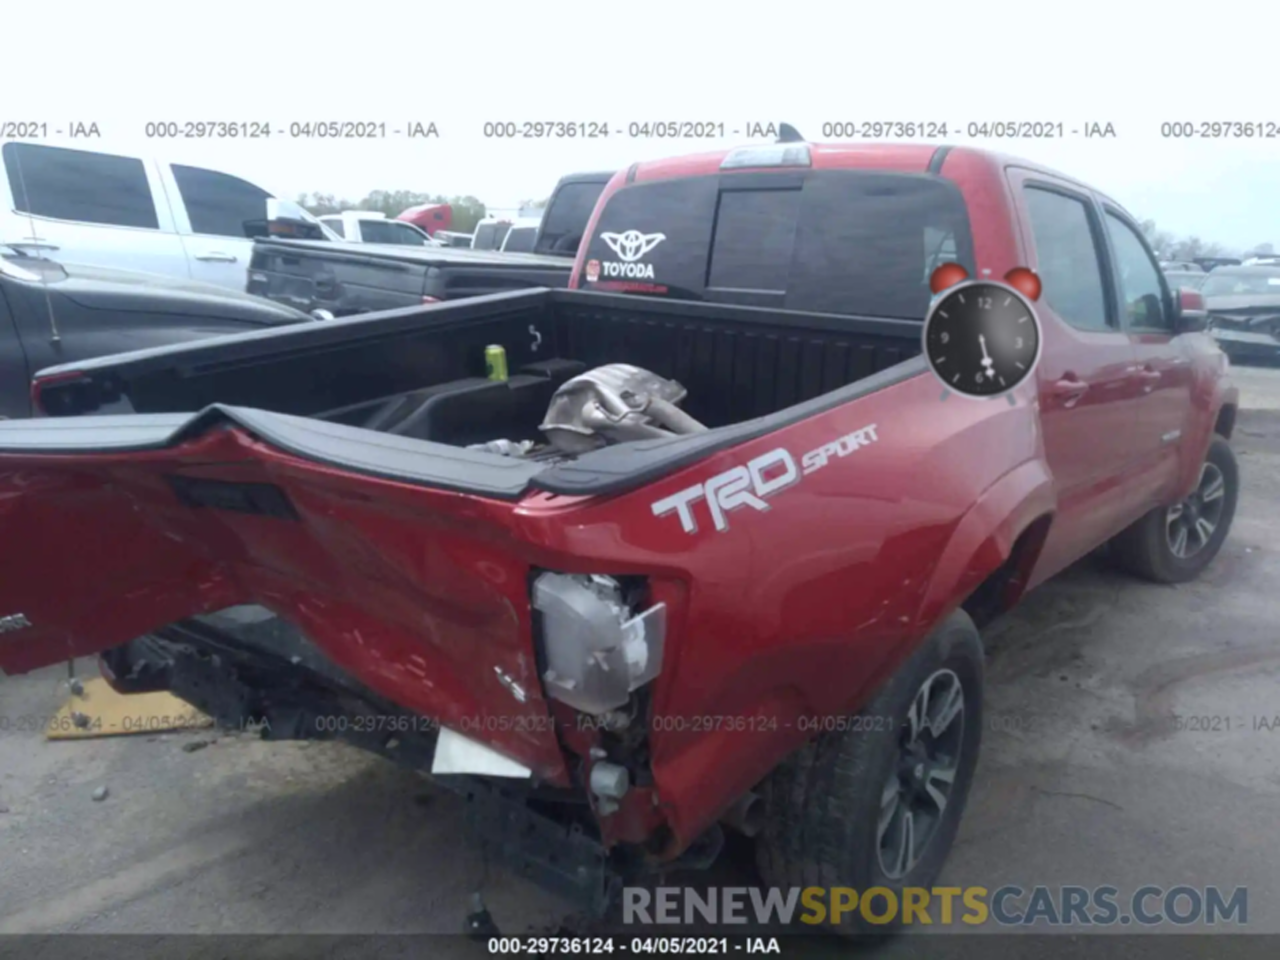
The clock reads **5:27**
